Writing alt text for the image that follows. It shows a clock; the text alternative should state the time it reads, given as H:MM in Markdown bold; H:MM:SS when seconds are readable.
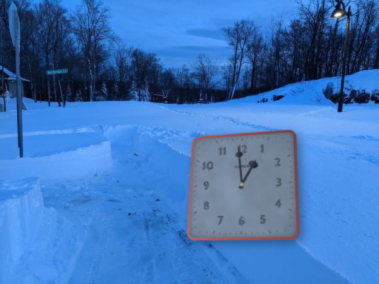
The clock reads **12:59**
